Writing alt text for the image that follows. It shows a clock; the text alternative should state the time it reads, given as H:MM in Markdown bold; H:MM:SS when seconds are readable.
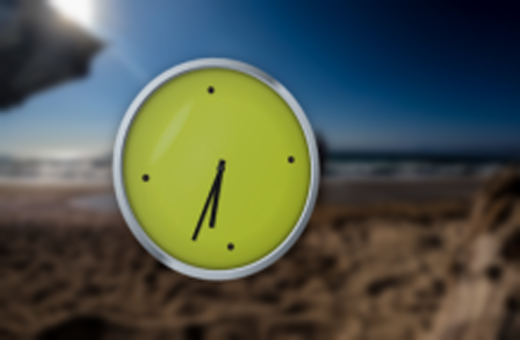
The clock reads **6:35**
